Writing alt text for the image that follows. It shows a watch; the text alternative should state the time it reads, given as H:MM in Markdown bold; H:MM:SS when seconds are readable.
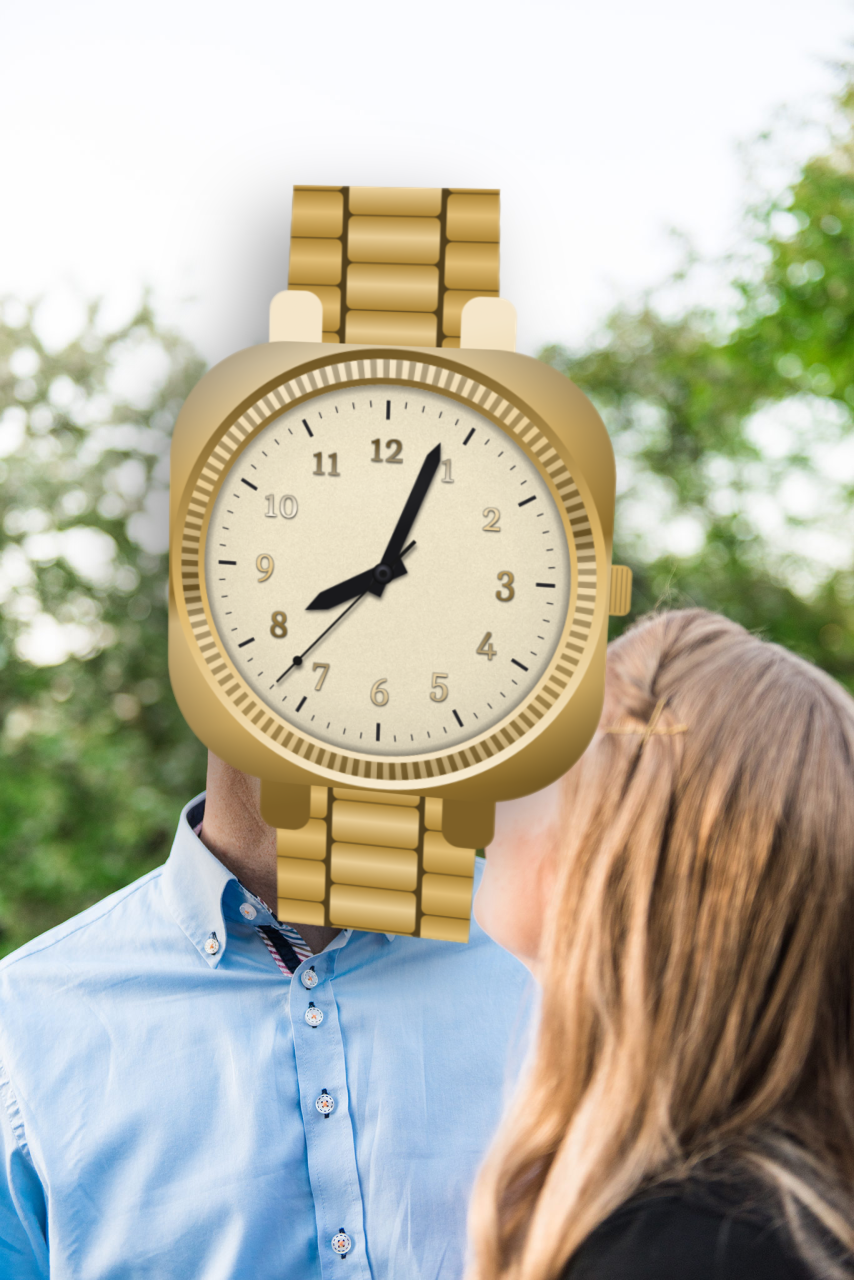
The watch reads **8:03:37**
